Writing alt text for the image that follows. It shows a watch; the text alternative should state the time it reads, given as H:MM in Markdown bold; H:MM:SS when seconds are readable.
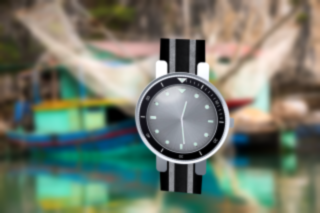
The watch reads **12:29**
